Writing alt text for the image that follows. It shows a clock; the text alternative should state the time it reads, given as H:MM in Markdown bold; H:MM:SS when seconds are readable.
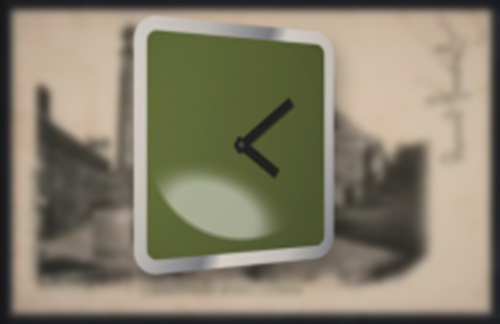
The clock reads **4:09**
